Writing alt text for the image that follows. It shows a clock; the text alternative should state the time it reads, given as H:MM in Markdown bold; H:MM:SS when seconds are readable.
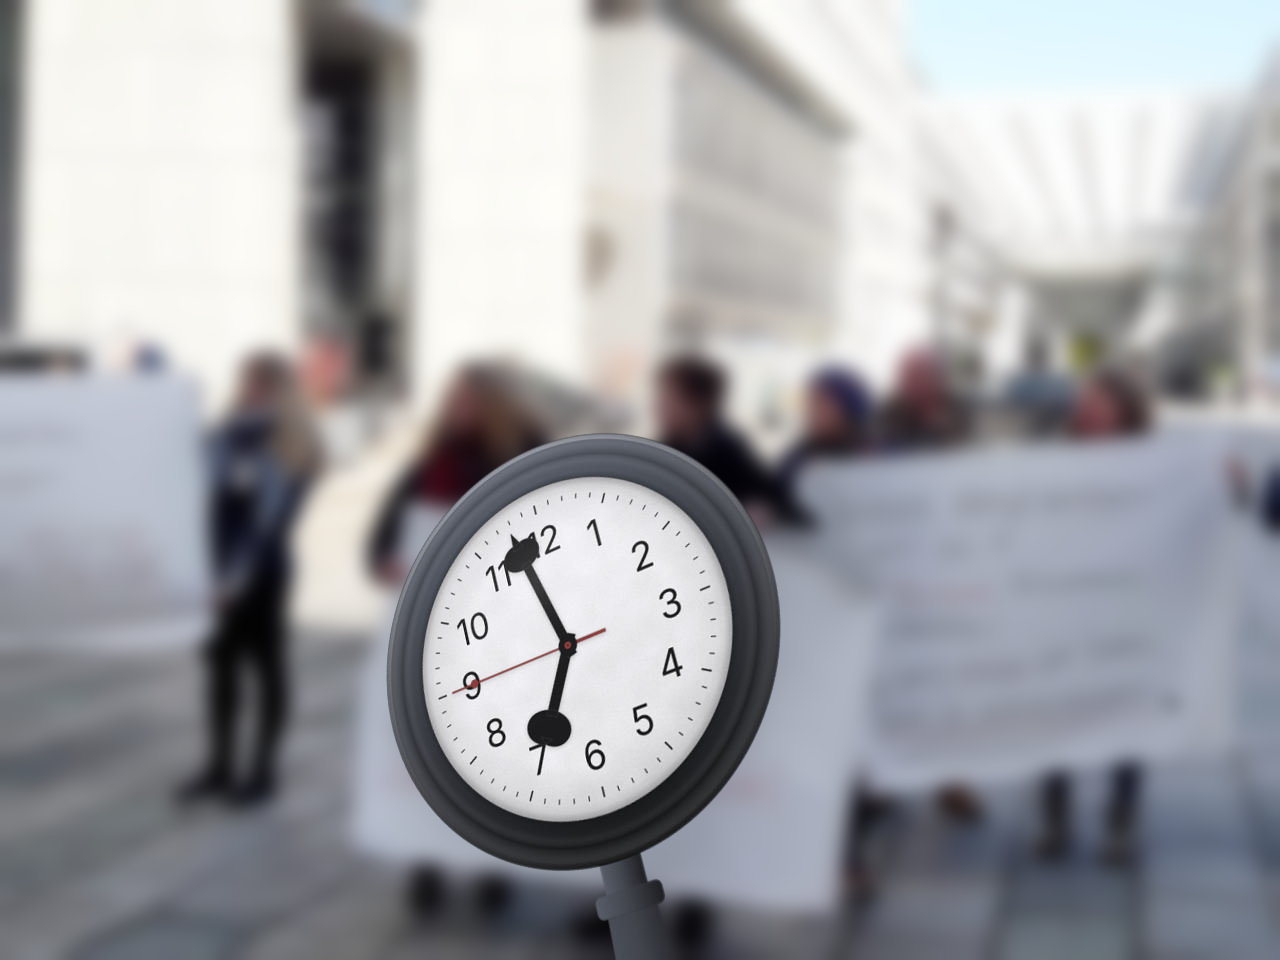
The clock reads **6:57:45**
